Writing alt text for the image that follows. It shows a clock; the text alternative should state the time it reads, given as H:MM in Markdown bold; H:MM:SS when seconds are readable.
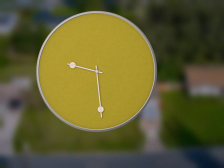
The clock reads **9:29**
